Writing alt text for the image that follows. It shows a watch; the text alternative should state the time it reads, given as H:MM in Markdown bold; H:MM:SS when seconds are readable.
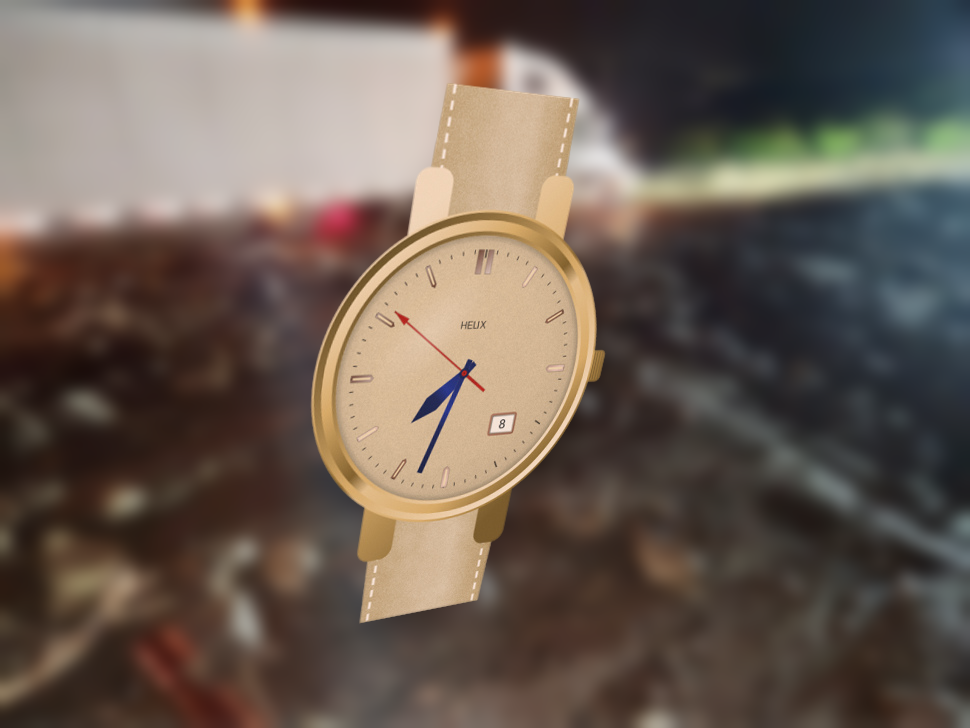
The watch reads **7:32:51**
